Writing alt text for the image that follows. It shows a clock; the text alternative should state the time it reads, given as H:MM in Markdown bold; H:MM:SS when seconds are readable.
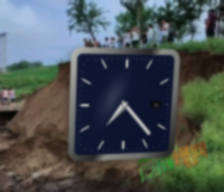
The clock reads **7:23**
